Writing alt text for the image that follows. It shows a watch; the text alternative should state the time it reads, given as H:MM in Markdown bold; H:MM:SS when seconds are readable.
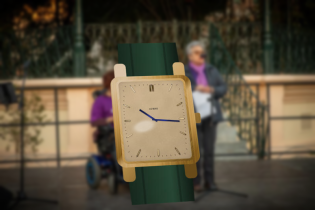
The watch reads **10:16**
